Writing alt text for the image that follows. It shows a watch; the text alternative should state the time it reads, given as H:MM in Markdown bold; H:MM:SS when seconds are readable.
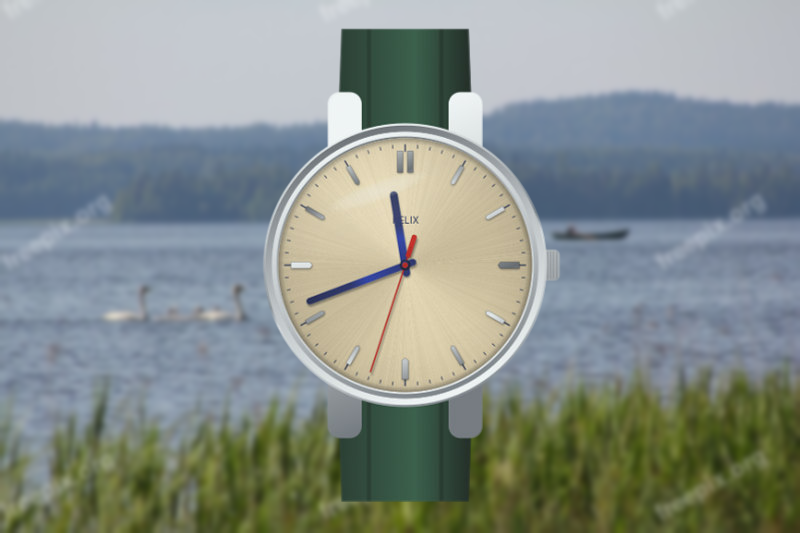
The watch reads **11:41:33**
